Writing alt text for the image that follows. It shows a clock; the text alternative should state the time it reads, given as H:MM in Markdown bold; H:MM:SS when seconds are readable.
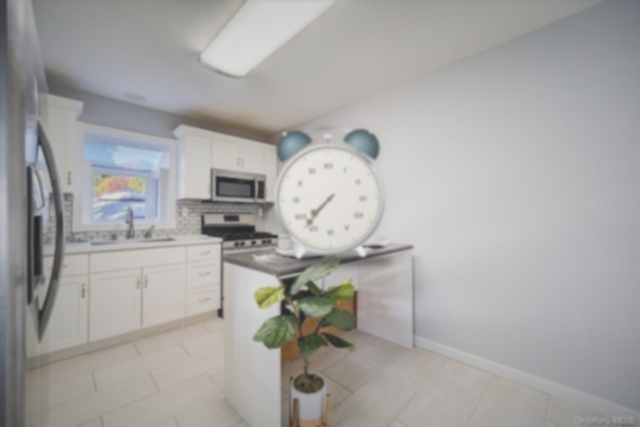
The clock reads **7:37**
